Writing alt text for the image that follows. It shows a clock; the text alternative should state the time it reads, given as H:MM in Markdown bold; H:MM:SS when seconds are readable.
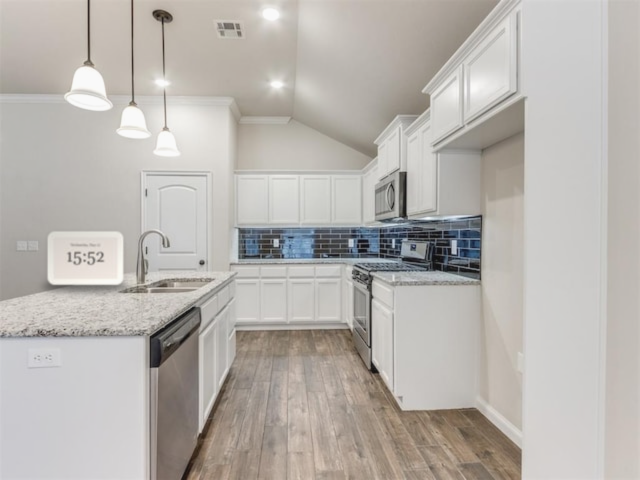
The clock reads **15:52**
